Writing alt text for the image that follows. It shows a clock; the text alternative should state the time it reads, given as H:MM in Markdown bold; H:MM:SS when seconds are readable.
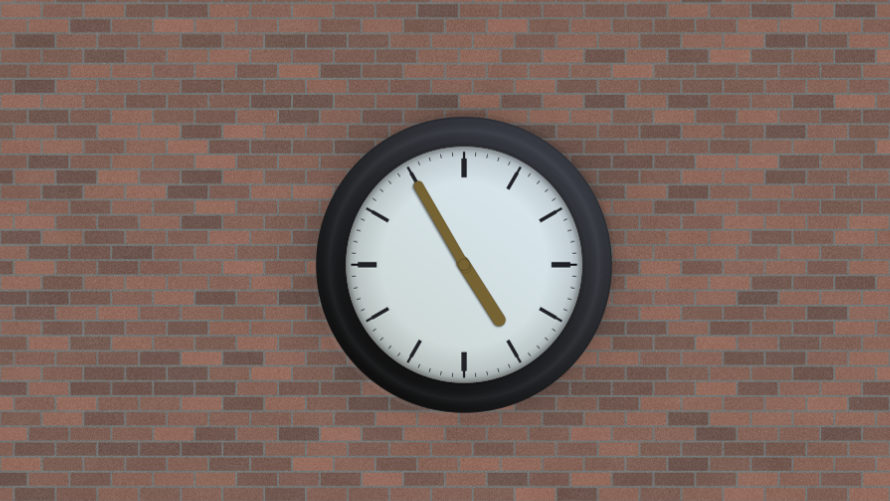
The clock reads **4:55**
